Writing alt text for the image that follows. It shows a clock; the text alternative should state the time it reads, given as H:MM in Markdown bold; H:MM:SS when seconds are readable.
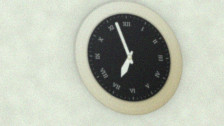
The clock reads **6:57**
